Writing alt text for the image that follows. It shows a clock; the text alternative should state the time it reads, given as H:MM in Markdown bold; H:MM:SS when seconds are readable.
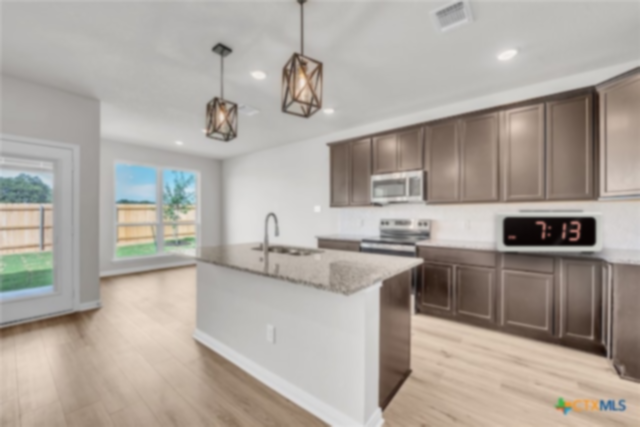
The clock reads **7:13**
